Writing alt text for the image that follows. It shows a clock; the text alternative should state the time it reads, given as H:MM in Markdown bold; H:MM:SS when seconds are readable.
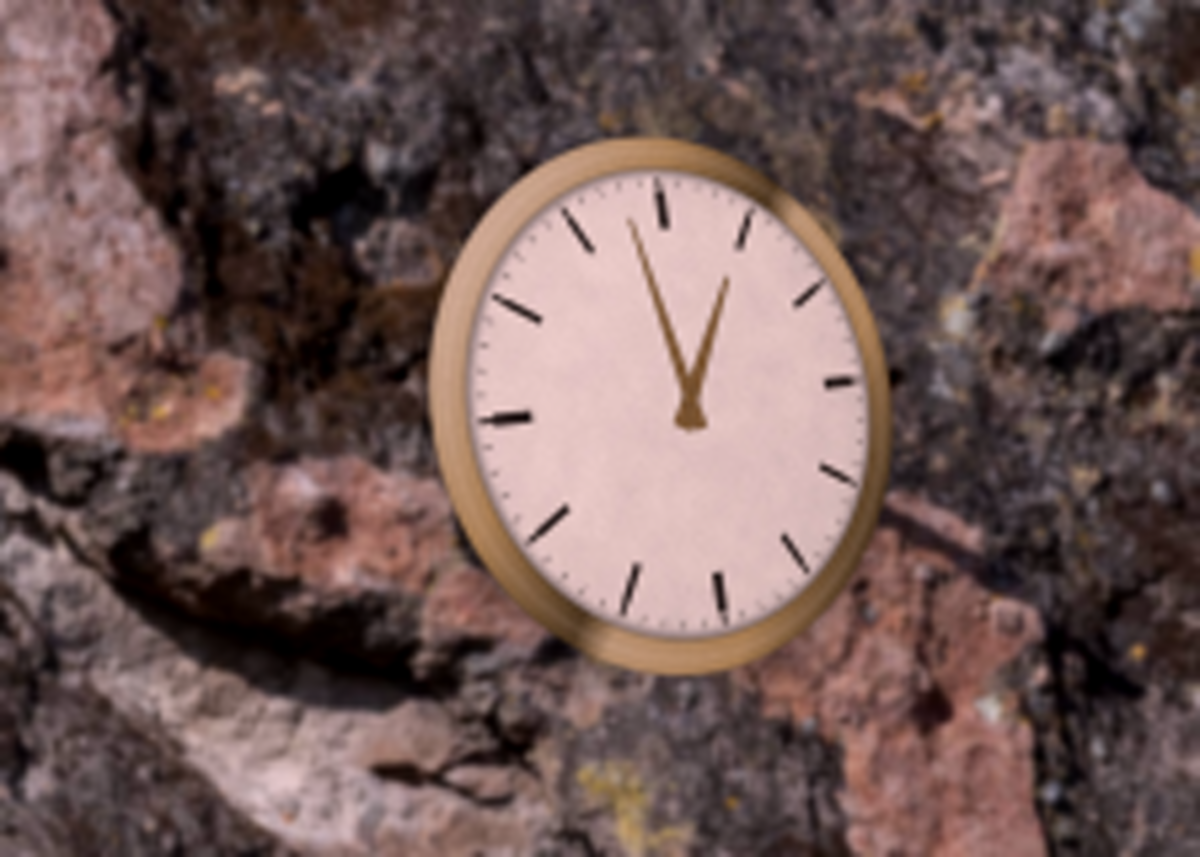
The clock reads **12:58**
